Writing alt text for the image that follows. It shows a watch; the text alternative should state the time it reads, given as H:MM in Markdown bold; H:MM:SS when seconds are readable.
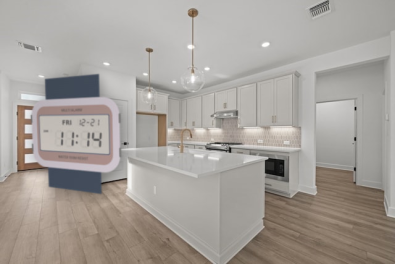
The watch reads **11:14**
